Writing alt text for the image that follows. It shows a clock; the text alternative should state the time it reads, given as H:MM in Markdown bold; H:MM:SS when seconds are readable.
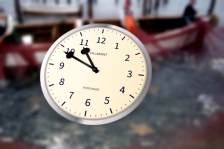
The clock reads **10:49**
